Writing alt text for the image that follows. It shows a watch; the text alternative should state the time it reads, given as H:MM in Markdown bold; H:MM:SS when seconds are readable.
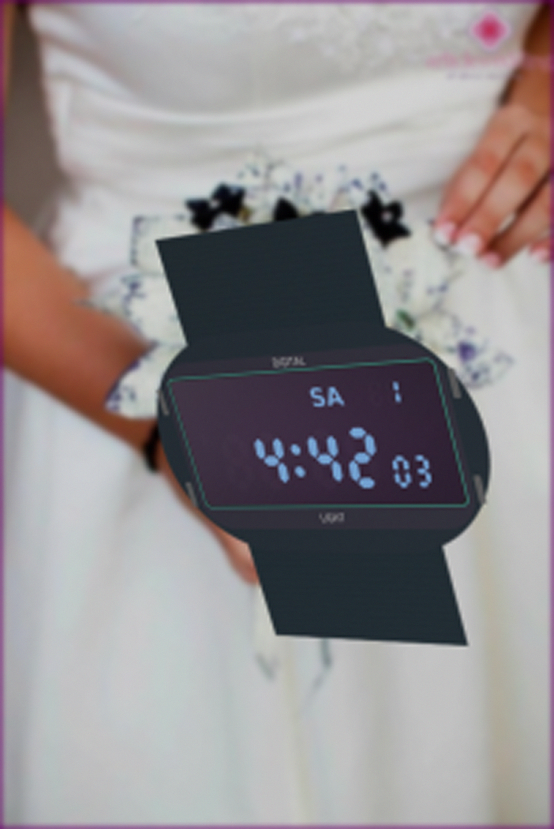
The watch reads **4:42:03**
